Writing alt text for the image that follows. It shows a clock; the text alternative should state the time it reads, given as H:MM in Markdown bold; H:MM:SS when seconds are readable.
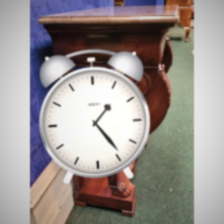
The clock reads **1:24**
